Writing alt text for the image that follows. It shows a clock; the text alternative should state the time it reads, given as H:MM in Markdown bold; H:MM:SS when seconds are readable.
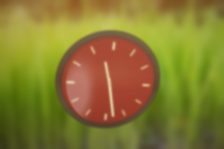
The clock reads **11:28**
